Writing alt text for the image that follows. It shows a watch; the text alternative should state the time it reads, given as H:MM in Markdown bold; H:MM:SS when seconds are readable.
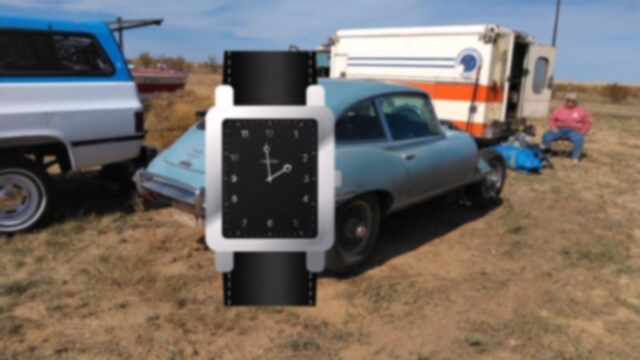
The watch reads **1:59**
